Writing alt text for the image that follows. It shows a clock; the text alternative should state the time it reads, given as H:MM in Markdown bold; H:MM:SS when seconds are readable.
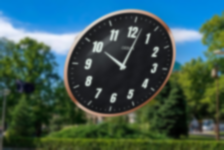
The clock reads **10:02**
